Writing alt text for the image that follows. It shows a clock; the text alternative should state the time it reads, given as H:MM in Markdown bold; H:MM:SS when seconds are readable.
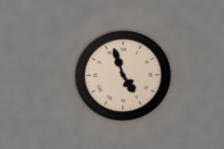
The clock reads **4:57**
